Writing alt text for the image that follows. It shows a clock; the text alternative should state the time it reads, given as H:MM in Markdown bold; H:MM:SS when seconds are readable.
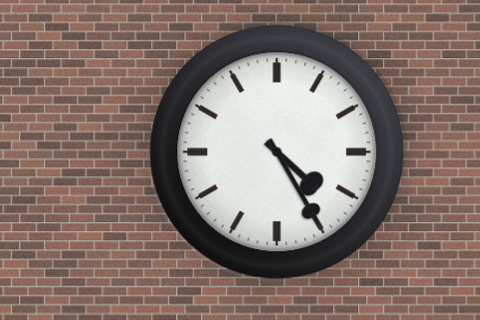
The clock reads **4:25**
